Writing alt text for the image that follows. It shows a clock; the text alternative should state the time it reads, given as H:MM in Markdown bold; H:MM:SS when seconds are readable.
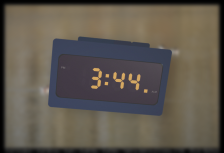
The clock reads **3:44**
